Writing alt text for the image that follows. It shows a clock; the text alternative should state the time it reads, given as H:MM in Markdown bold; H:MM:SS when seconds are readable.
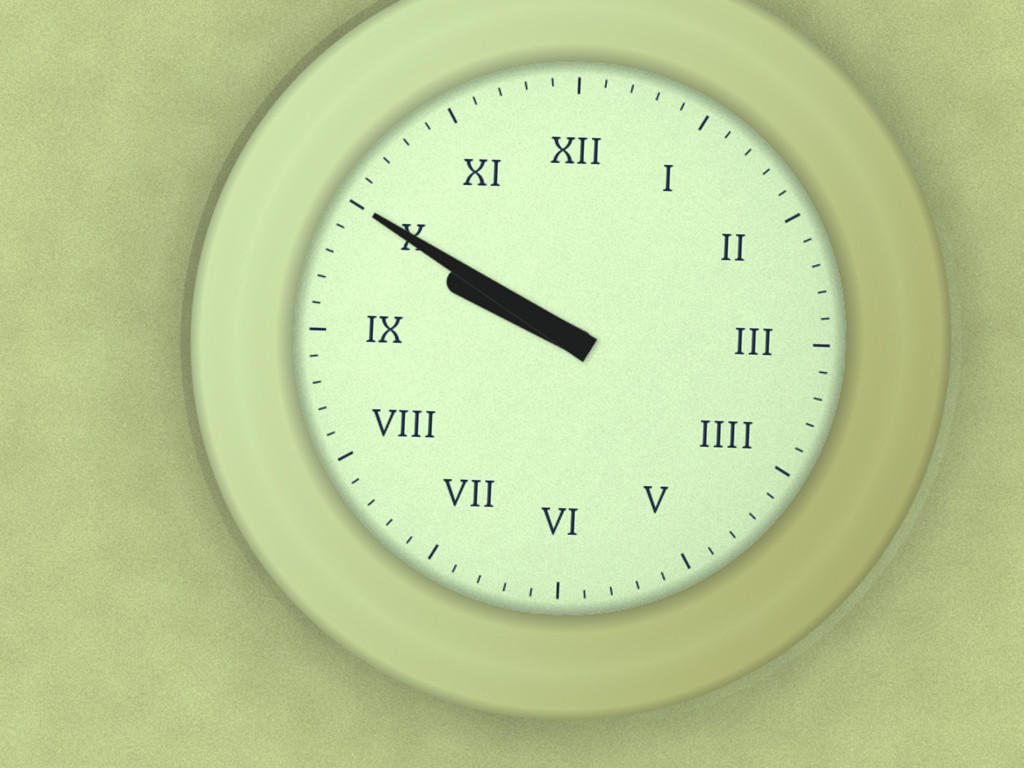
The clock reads **9:50**
